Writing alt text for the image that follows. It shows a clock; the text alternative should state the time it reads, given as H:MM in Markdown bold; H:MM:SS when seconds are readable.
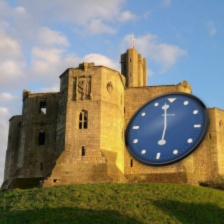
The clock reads **5:58**
